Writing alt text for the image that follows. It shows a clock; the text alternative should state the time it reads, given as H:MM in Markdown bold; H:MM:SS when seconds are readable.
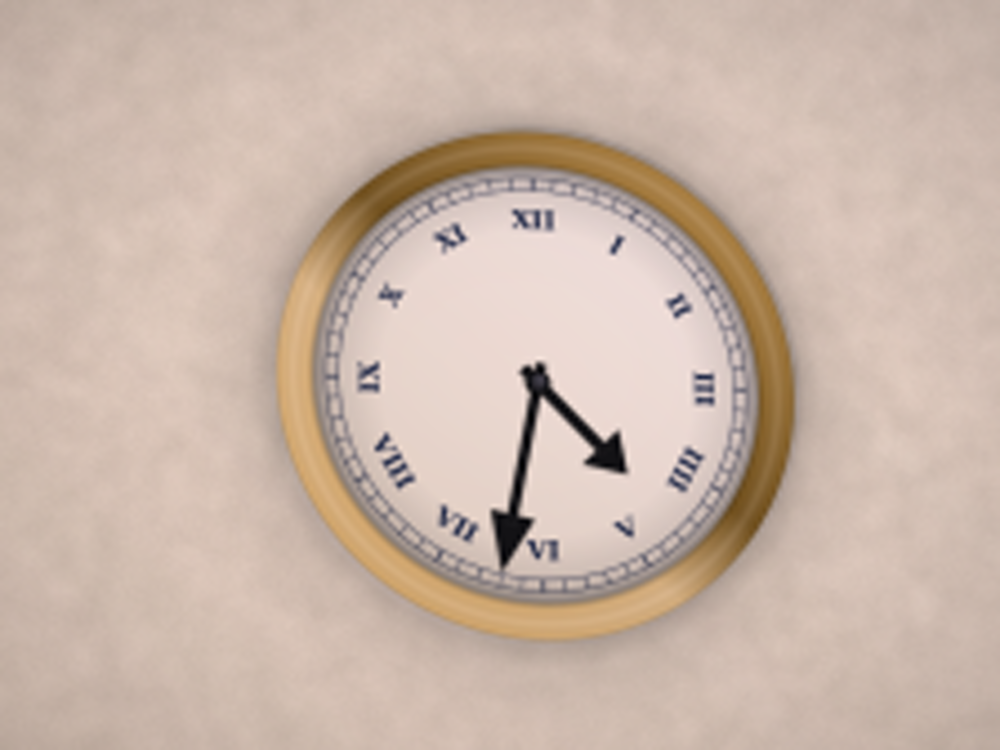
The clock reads **4:32**
